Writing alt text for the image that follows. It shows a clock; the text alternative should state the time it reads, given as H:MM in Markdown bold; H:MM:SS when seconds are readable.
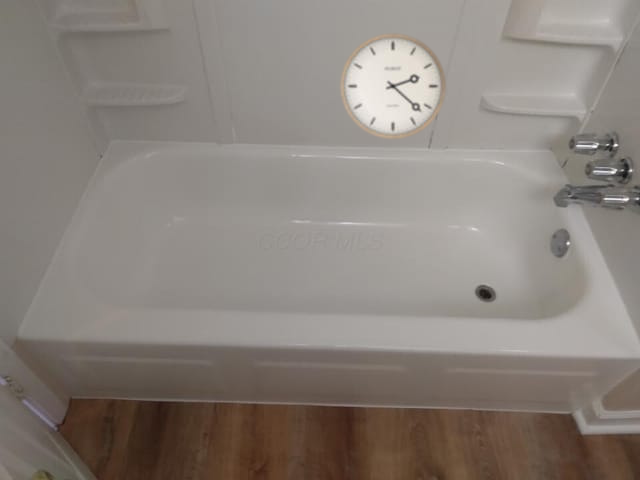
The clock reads **2:22**
